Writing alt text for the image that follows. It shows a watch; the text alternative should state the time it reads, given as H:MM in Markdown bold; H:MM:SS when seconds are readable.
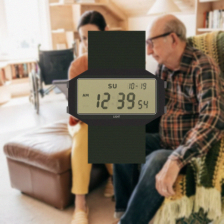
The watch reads **12:39:54**
